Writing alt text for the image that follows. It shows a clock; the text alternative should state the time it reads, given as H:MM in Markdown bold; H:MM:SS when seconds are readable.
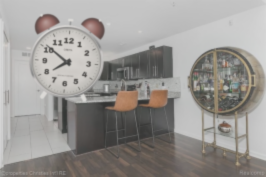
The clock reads **7:51**
